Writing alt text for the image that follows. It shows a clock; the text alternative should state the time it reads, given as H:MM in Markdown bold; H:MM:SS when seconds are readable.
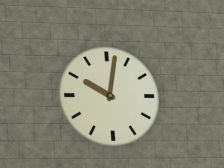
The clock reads **10:02**
